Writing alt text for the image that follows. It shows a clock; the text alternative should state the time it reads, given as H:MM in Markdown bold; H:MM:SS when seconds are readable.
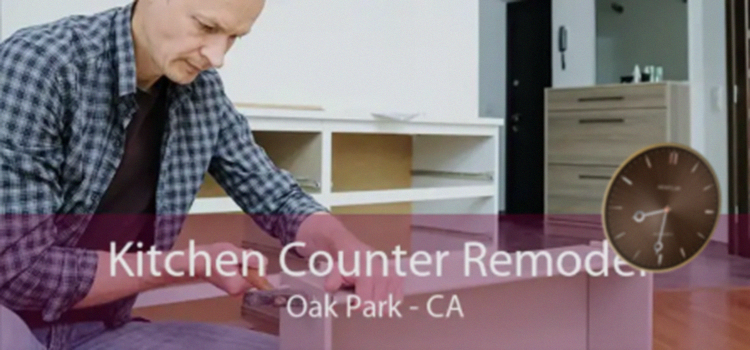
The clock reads **8:31**
